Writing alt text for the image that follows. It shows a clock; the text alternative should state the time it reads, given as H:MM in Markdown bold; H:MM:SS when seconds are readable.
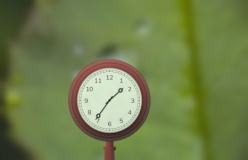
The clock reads **1:36**
